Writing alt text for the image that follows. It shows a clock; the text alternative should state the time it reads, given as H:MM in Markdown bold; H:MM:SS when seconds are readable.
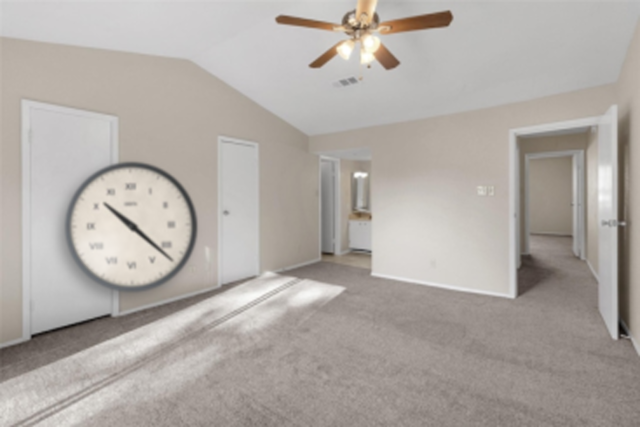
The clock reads **10:22**
